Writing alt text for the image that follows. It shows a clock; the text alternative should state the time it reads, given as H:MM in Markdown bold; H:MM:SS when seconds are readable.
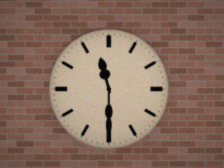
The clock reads **11:30**
